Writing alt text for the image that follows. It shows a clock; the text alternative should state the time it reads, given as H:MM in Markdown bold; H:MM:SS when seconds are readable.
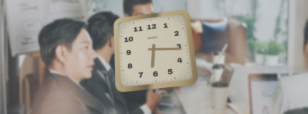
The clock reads **6:16**
